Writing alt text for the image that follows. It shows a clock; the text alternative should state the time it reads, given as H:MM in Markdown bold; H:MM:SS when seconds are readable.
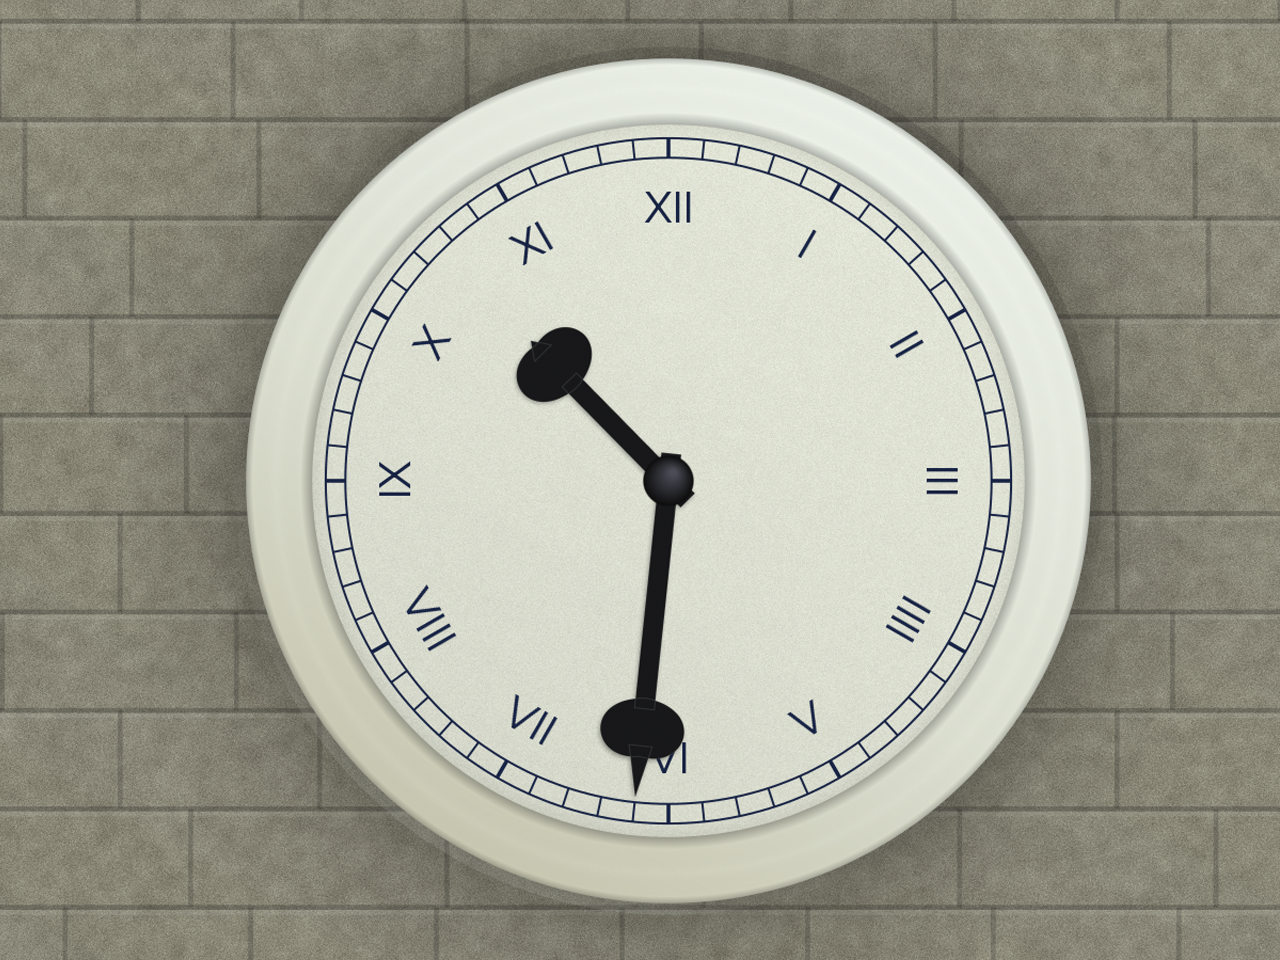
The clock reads **10:31**
